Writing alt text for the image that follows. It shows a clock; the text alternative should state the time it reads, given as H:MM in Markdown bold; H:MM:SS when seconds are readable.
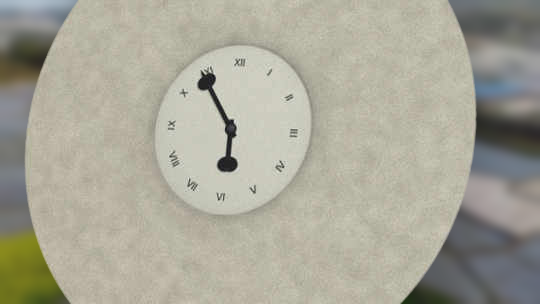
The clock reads **5:54**
